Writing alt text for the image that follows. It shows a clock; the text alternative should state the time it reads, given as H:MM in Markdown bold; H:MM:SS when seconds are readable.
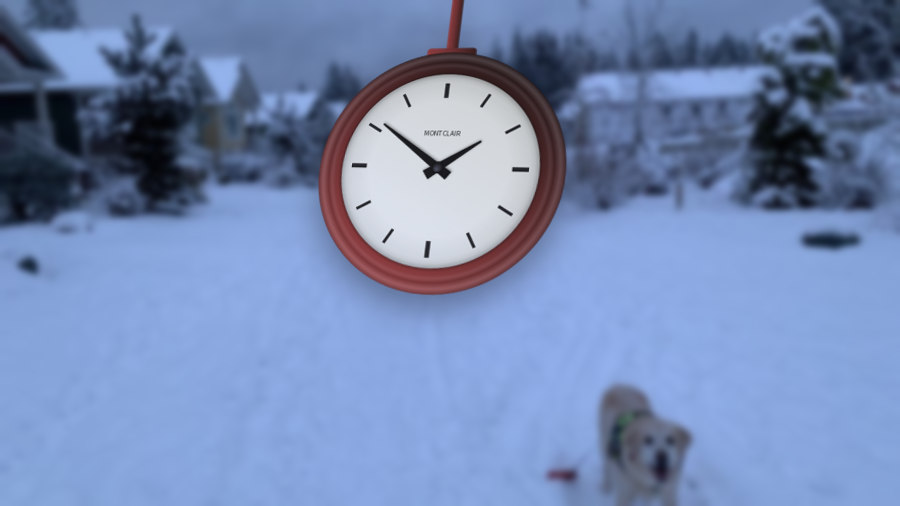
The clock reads **1:51**
